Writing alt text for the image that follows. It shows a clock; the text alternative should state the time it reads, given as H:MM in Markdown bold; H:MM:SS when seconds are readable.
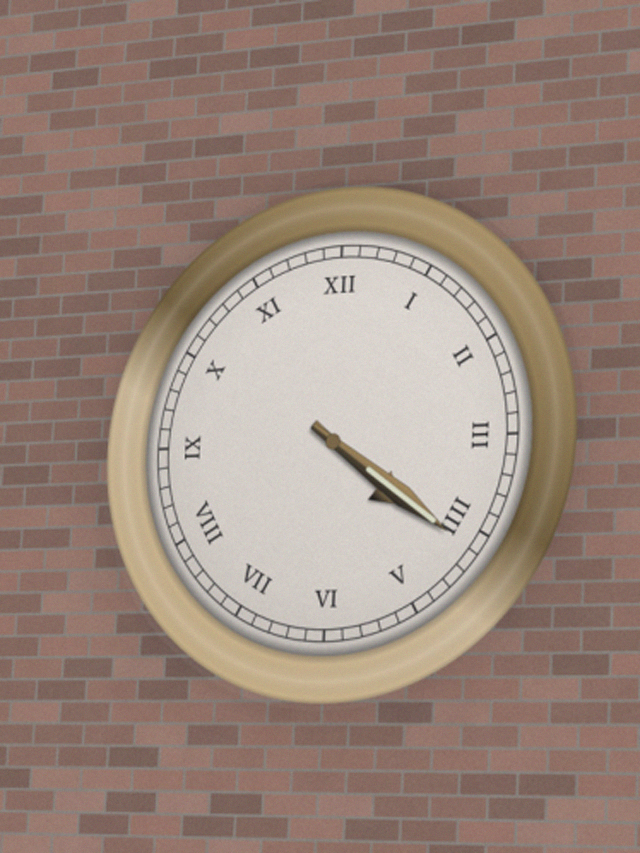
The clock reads **4:21**
